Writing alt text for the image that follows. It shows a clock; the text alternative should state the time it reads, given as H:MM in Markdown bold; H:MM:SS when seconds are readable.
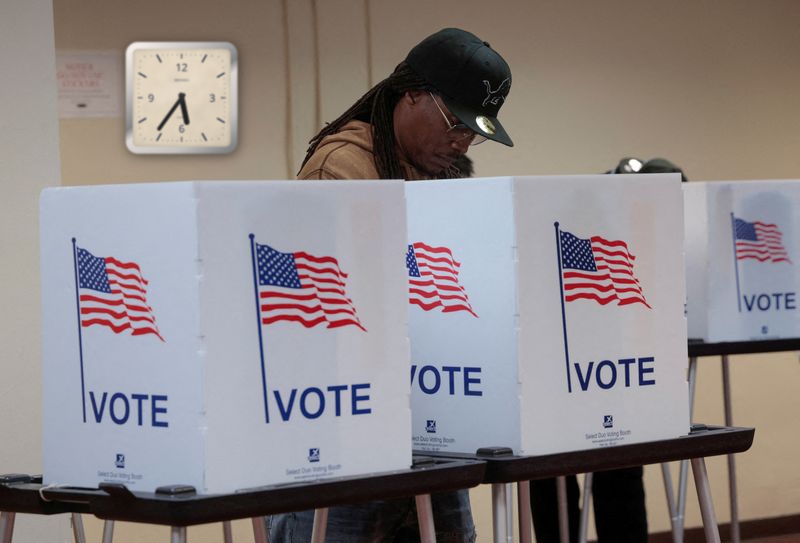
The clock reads **5:36**
